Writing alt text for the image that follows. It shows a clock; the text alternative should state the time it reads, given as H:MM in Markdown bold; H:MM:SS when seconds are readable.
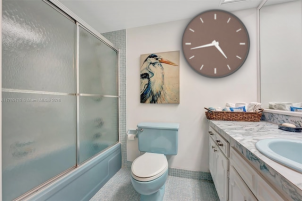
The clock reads **4:43**
